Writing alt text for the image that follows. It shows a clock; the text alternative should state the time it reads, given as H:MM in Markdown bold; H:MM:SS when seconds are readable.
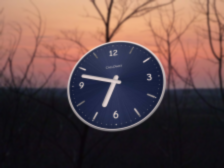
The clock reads **6:48**
